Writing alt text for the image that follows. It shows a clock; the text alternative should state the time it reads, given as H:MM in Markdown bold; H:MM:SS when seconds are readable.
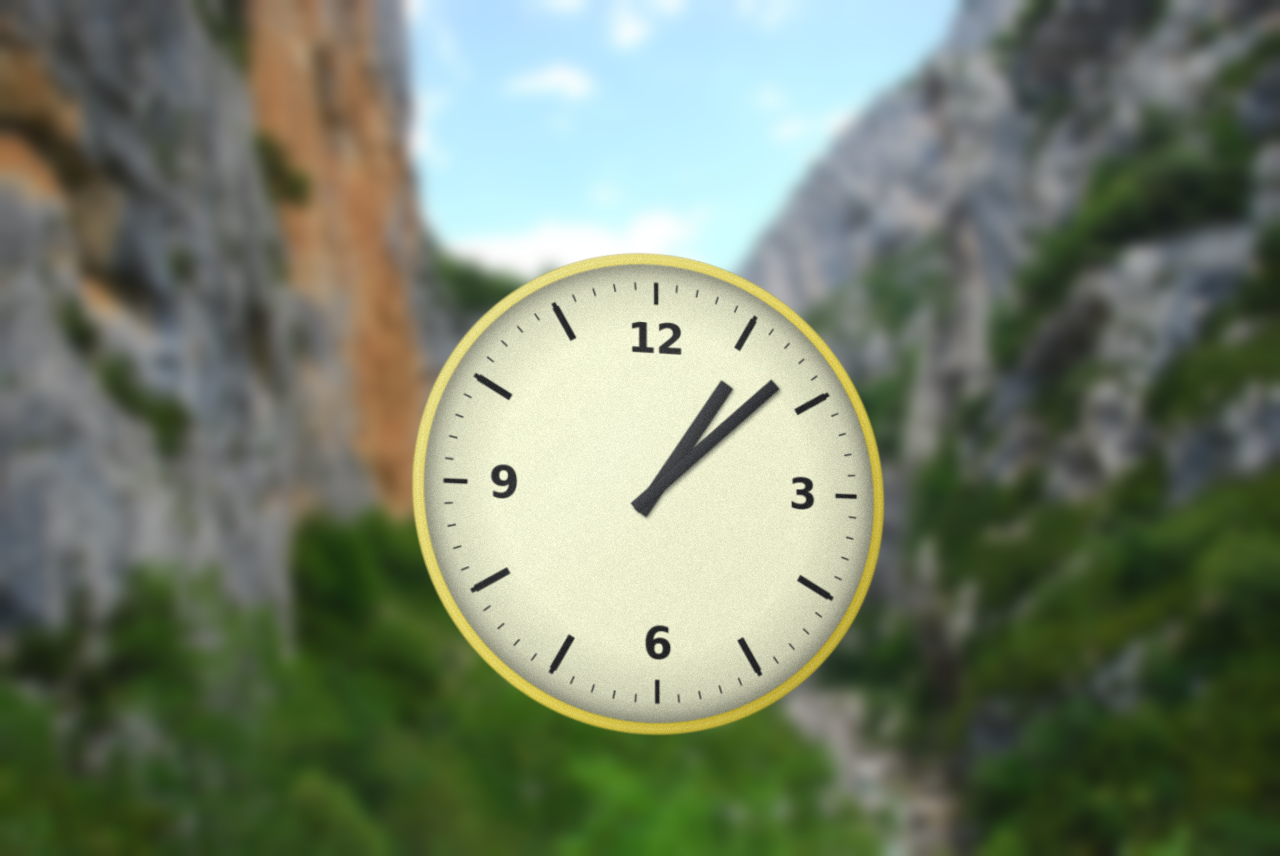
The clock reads **1:08**
